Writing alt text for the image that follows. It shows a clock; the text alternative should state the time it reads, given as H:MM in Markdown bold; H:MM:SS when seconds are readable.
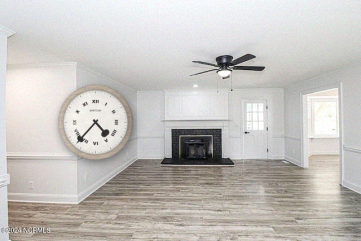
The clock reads **4:37**
